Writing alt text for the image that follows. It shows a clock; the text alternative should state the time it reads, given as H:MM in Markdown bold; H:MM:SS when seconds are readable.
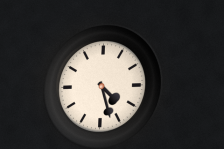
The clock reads **4:27**
